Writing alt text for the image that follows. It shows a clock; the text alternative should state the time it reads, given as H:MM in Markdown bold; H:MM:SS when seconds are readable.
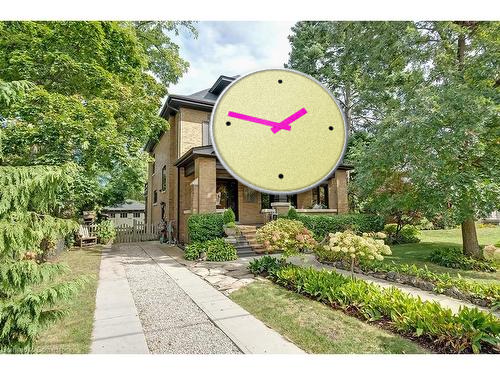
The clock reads **1:47**
